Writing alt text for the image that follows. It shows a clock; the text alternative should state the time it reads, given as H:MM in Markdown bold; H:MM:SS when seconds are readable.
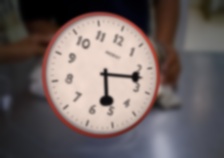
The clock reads **5:12**
